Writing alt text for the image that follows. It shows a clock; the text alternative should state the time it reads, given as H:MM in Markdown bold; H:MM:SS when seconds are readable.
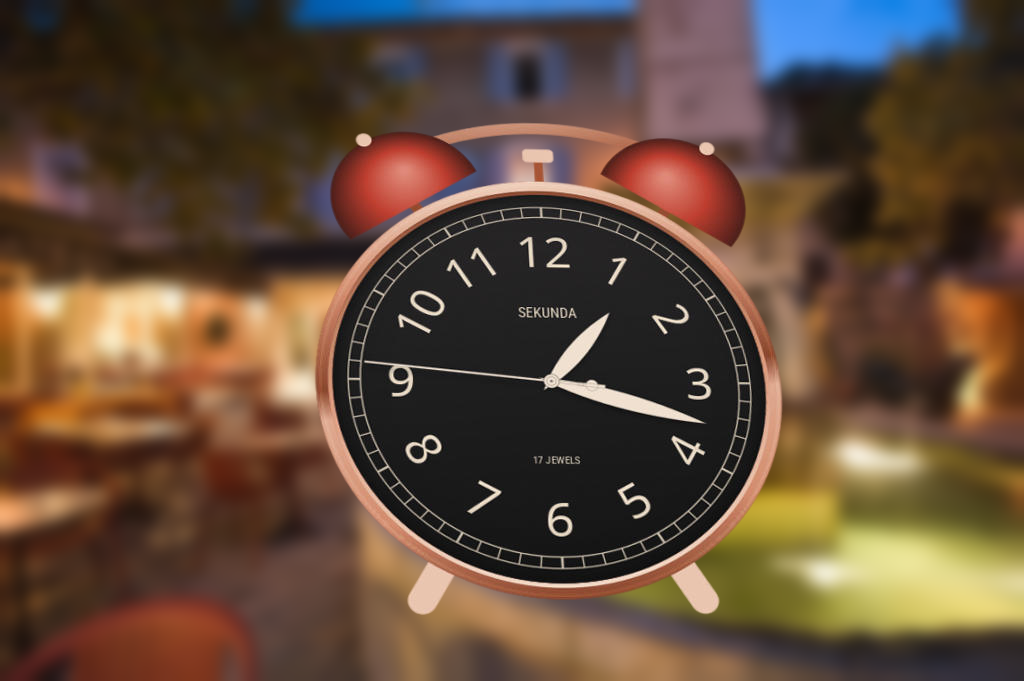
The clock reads **1:17:46**
